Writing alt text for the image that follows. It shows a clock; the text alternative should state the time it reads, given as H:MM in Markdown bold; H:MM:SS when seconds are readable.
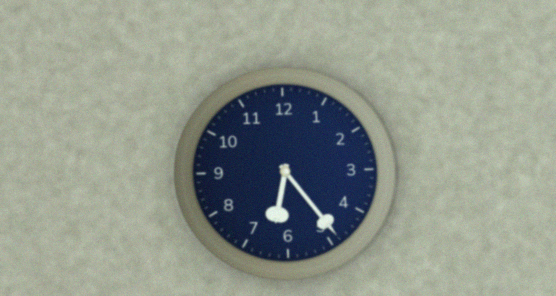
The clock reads **6:24**
